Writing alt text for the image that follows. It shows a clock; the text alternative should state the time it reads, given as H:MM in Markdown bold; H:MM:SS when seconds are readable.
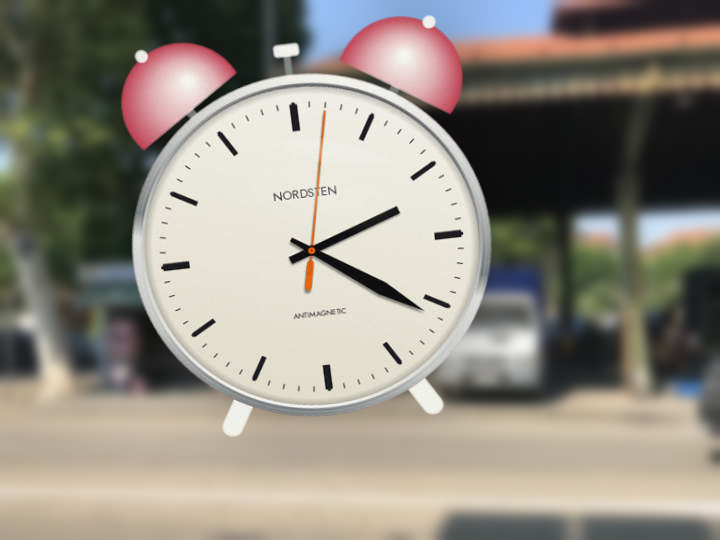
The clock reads **2:21:02**
